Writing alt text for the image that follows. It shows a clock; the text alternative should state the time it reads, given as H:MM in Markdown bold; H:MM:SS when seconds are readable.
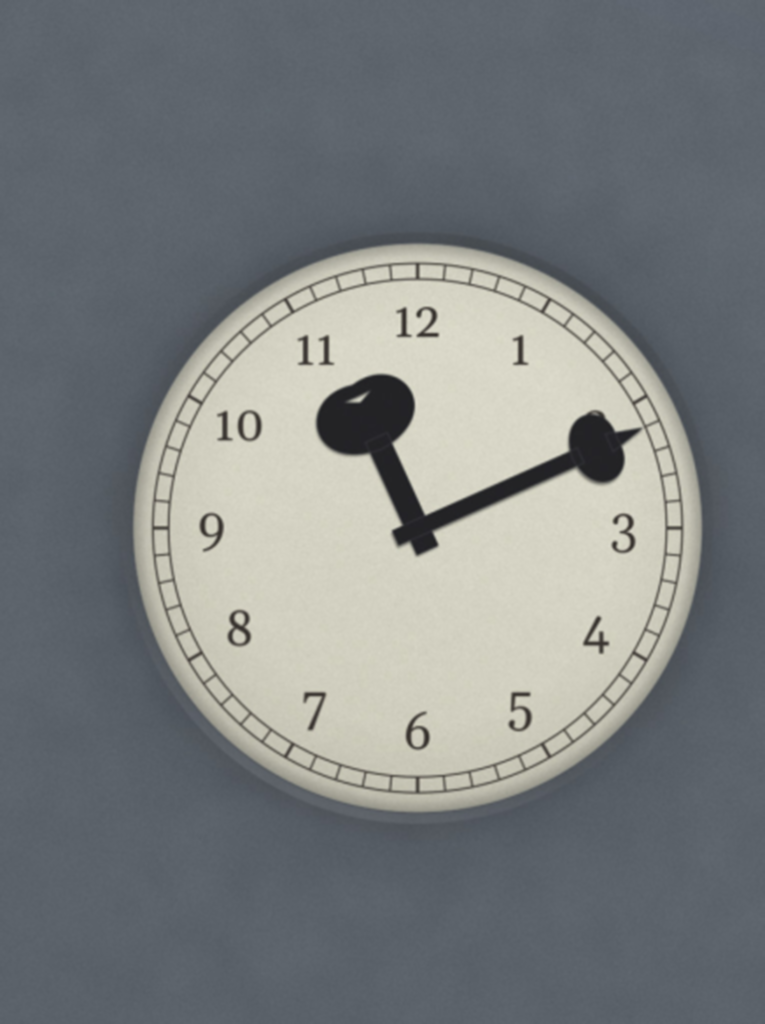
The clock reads **11:11**
